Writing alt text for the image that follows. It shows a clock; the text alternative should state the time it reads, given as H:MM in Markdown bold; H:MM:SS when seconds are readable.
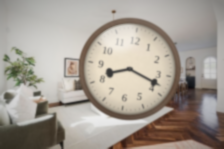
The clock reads **8:18**
